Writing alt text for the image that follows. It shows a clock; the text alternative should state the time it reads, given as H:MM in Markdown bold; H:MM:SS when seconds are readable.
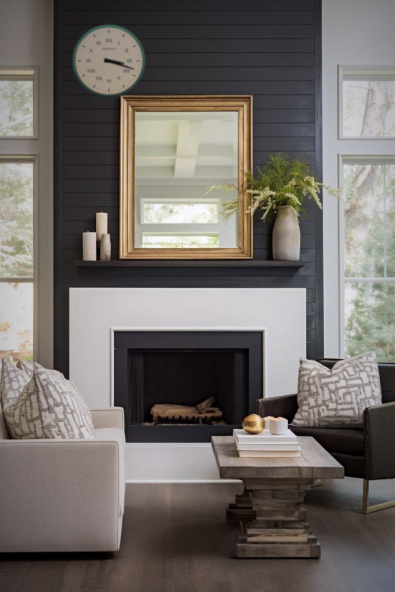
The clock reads **3:18**
